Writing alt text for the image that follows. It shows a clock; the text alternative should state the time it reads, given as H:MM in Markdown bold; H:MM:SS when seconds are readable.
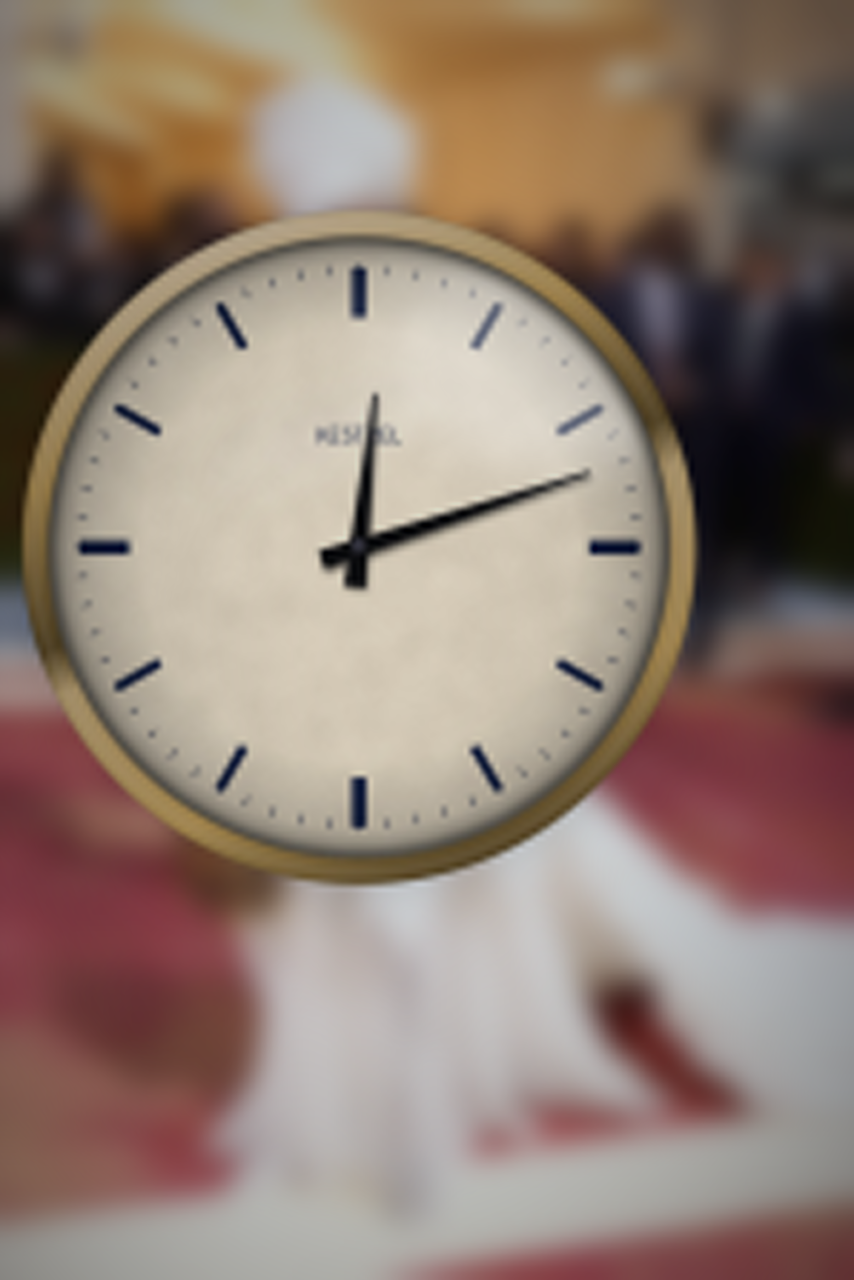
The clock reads **12:12**
